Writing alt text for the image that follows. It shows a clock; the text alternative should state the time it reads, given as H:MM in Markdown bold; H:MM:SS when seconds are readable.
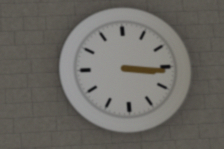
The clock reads **3:16**
